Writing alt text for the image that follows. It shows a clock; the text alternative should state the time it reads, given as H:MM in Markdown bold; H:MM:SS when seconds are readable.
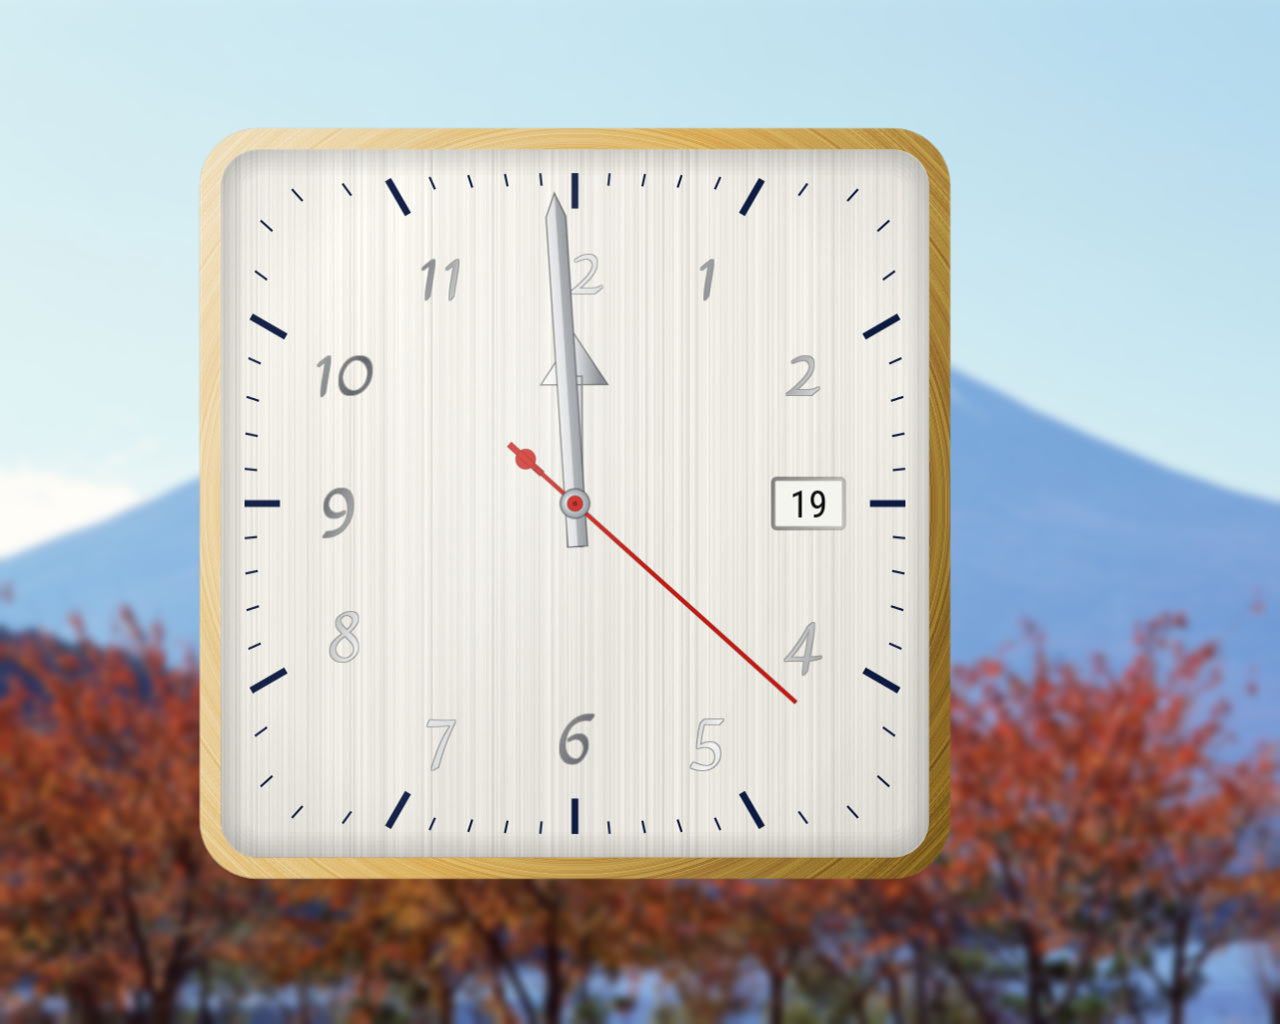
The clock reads **11:59:22**
